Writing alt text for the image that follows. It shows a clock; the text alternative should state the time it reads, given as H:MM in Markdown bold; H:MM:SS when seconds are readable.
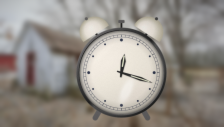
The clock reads **12:18**
